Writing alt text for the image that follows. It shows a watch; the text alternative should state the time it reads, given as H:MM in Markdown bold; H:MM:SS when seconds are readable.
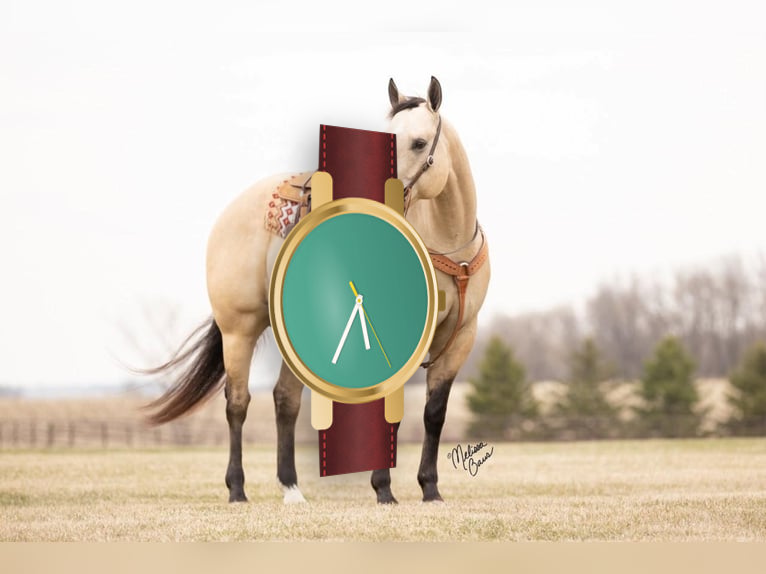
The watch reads **5:34:25**
